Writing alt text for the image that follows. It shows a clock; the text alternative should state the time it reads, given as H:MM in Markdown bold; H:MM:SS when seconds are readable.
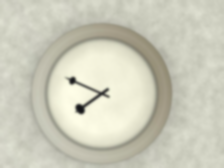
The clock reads **7:49**
